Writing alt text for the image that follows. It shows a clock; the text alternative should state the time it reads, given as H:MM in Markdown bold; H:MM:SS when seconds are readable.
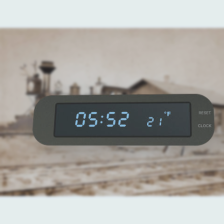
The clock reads **5:52**
